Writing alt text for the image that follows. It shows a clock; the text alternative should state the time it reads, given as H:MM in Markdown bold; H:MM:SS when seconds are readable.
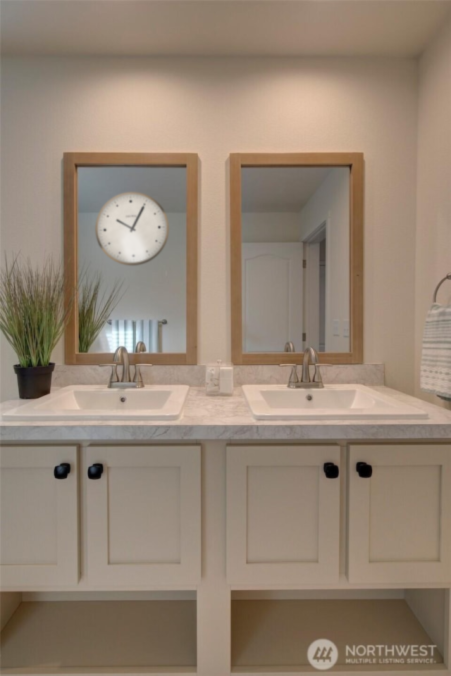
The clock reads **10:05**
